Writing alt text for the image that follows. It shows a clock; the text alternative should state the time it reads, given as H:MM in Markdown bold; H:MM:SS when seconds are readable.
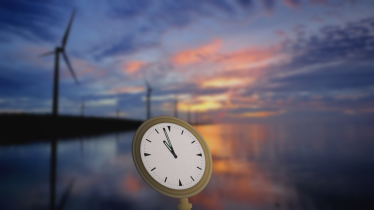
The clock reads **10:58**
